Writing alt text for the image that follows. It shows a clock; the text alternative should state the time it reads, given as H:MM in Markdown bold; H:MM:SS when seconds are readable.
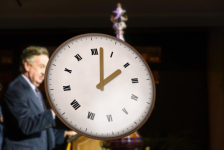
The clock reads **2:02**
